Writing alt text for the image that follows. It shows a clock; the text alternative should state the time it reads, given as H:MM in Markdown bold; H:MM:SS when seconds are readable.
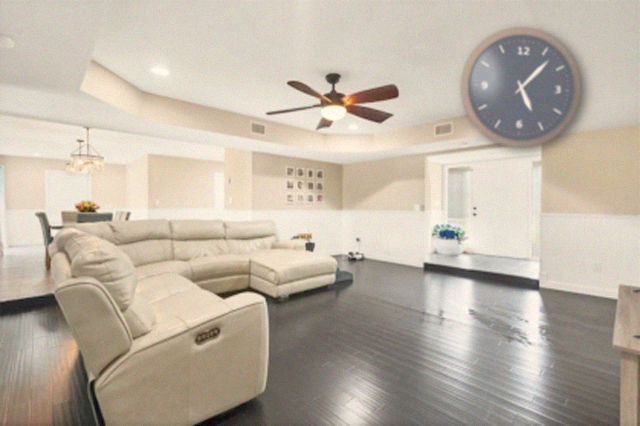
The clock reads **5:07**
